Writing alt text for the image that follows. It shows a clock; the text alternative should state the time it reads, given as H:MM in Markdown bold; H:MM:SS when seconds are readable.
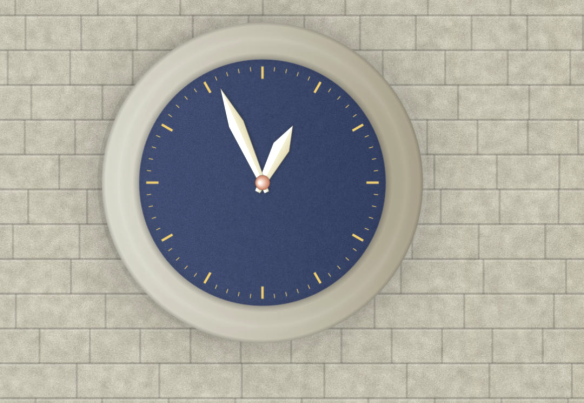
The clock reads **12:56**
